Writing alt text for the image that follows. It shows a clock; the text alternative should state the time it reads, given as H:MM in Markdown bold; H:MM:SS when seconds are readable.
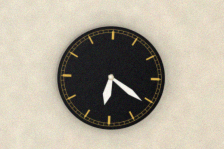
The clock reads **6:21**
